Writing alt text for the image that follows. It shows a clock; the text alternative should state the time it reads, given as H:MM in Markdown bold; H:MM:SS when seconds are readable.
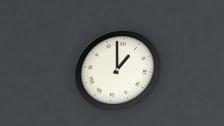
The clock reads **12:58**
